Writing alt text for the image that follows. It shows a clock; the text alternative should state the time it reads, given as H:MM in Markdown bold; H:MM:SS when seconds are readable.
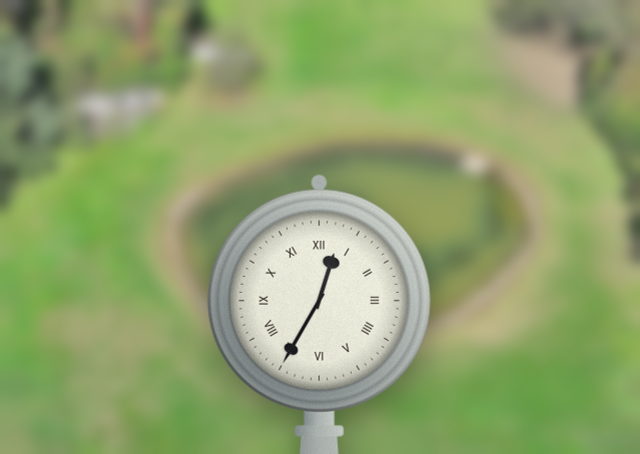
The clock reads **12:35**
